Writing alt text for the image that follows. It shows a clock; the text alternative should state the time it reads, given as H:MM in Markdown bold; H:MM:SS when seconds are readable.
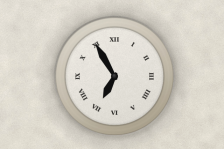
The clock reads **6:55**
